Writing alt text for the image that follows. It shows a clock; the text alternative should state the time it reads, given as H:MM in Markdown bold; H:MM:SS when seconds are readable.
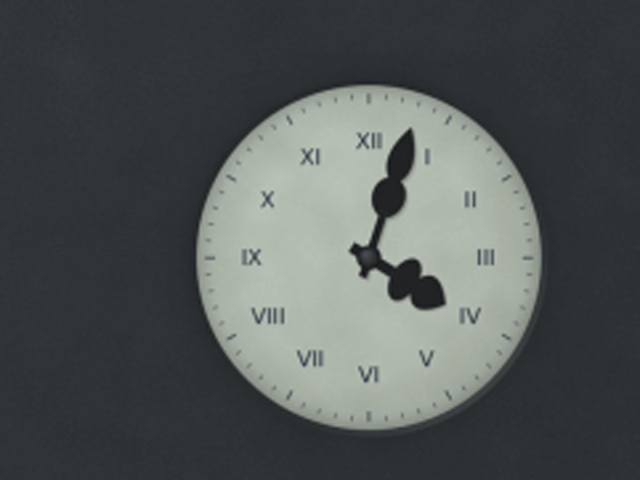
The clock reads **4:03**
